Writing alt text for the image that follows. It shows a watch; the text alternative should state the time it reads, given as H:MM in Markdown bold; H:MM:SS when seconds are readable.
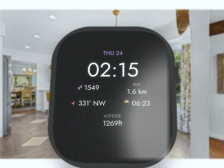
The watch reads **2:15**
